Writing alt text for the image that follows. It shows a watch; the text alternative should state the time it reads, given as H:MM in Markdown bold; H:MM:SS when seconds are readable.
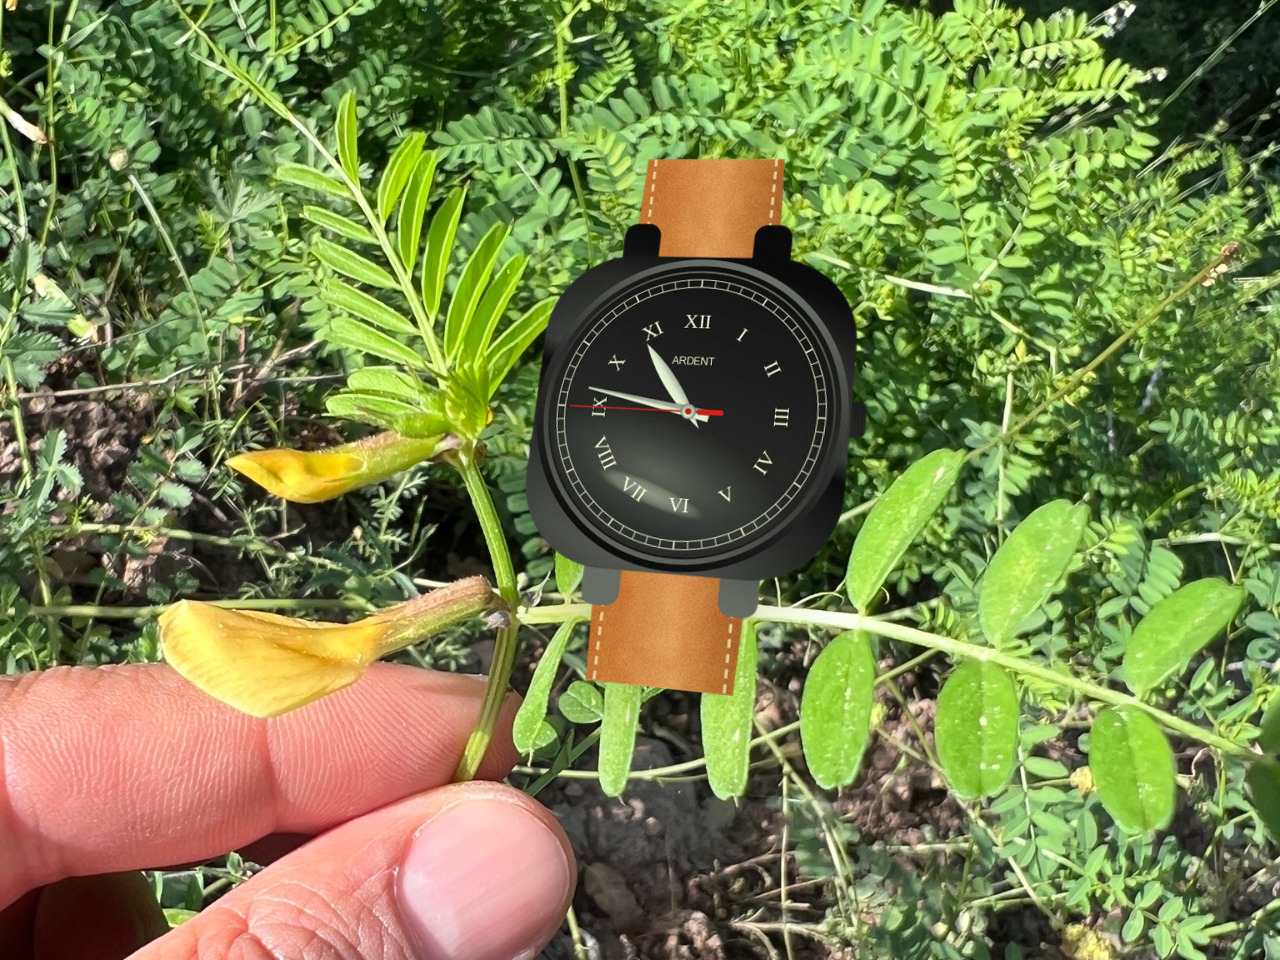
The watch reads **10:46:45**
